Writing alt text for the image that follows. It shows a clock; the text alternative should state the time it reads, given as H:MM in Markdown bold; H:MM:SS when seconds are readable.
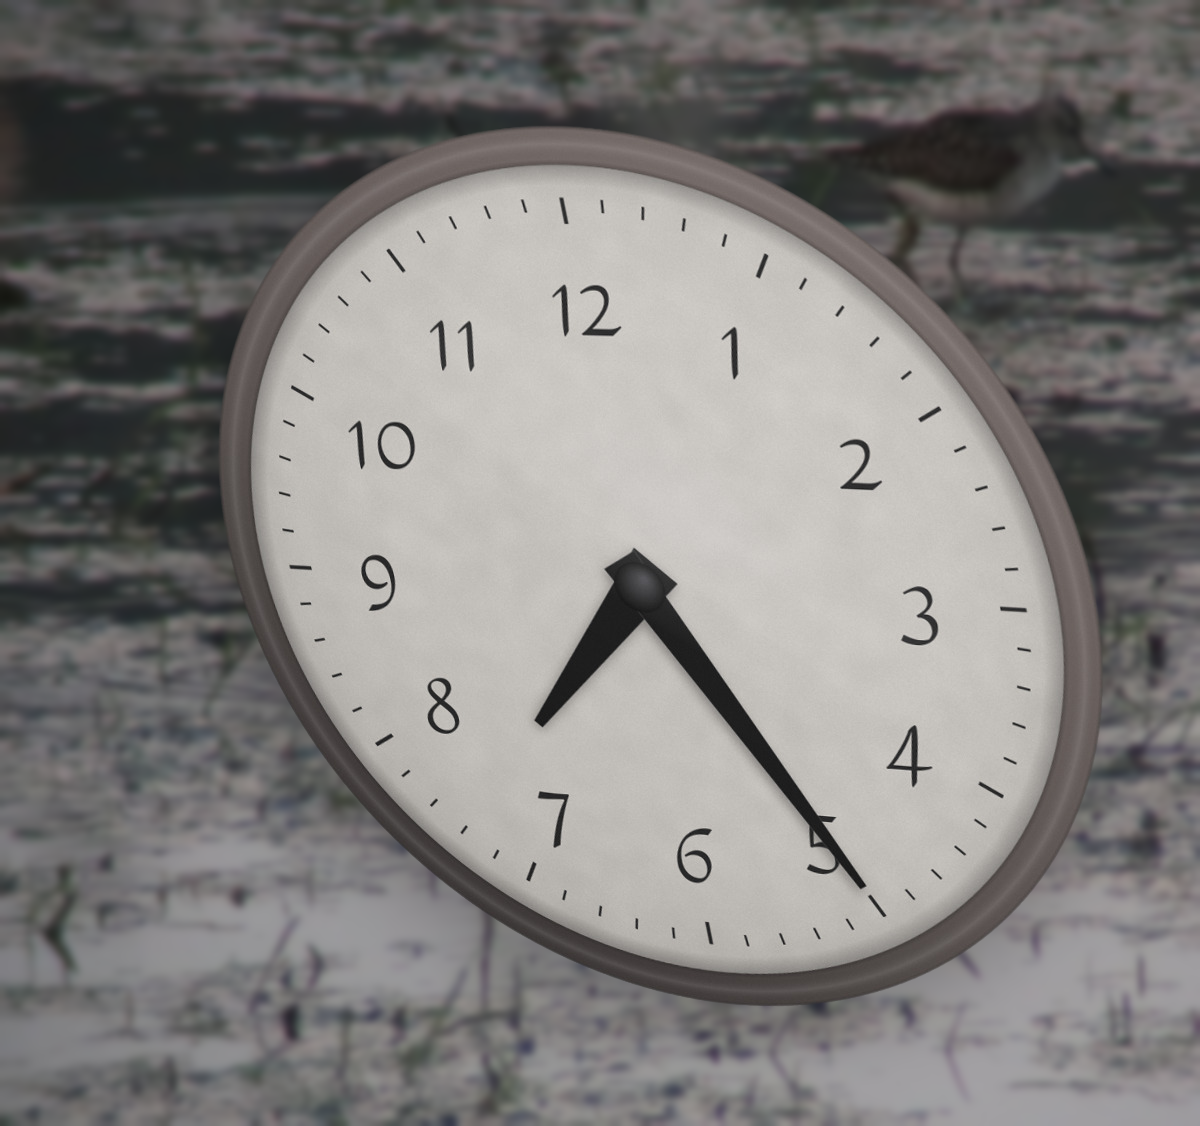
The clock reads **7:25**
